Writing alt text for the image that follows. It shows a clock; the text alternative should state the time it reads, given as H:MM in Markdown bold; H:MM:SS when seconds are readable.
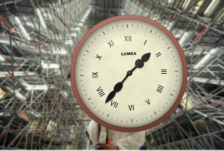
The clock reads **1:37**
